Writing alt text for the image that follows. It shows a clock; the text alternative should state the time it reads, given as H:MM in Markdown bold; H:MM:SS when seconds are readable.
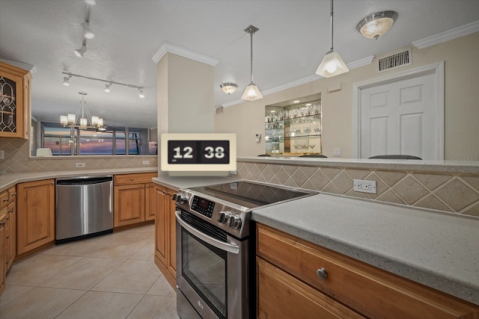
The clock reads **12:38**
